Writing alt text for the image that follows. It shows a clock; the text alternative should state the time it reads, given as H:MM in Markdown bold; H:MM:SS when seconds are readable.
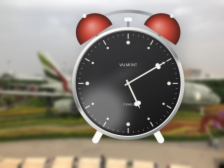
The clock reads **5:10**
